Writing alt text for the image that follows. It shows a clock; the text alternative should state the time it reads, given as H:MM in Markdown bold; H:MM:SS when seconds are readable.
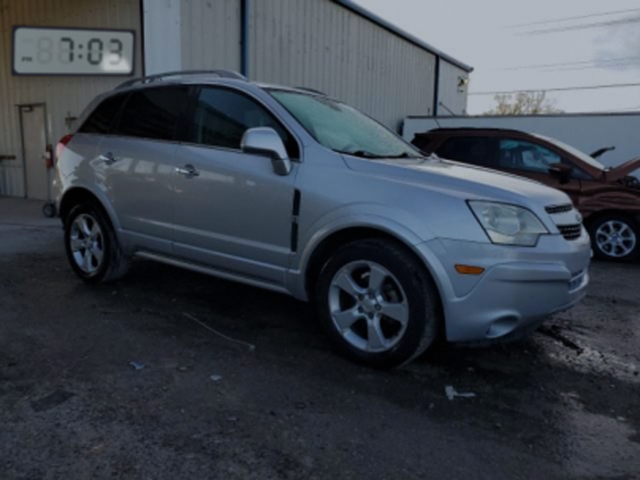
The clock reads **7:03**
